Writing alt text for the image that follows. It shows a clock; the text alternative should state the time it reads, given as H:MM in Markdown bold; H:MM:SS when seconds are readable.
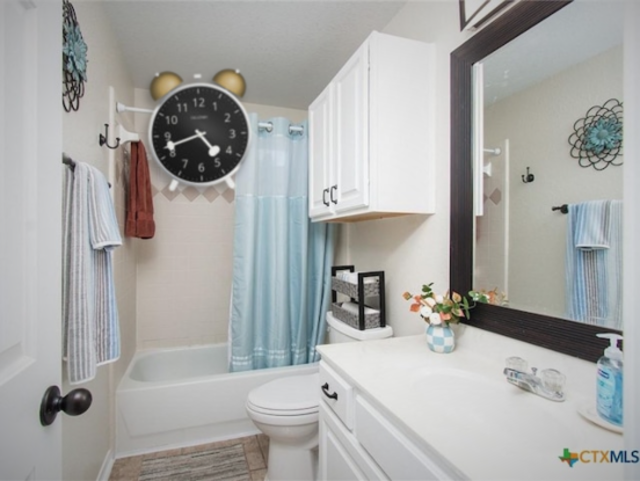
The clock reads **4:42**
